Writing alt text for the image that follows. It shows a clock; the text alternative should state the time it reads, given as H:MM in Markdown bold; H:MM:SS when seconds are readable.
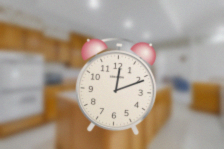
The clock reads **12:11**
